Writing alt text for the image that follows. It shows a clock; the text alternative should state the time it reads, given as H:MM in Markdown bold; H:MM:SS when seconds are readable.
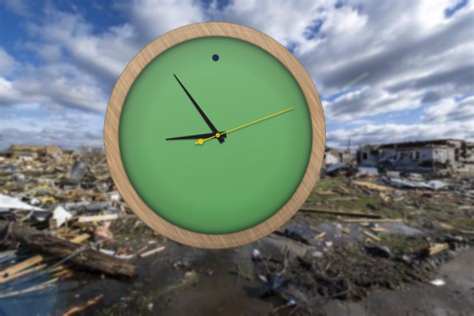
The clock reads **8:54:12**
